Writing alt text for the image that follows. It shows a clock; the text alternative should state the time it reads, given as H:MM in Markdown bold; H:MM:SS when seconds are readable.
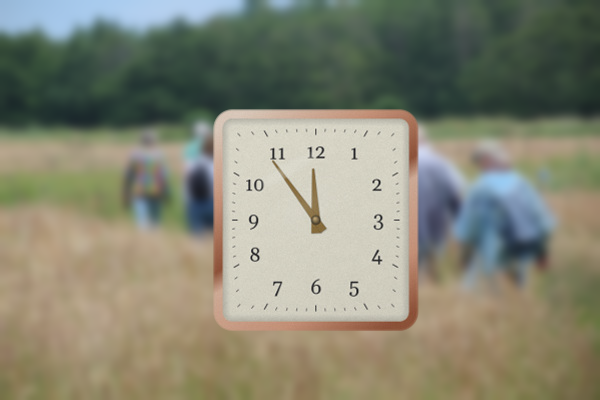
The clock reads **11:54**
